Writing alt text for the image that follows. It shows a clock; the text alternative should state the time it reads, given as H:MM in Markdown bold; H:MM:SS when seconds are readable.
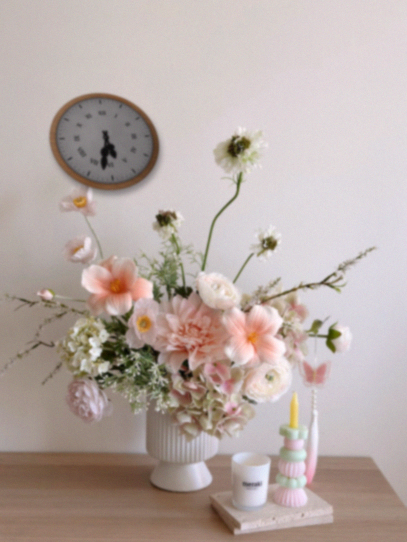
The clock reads **5:32**
